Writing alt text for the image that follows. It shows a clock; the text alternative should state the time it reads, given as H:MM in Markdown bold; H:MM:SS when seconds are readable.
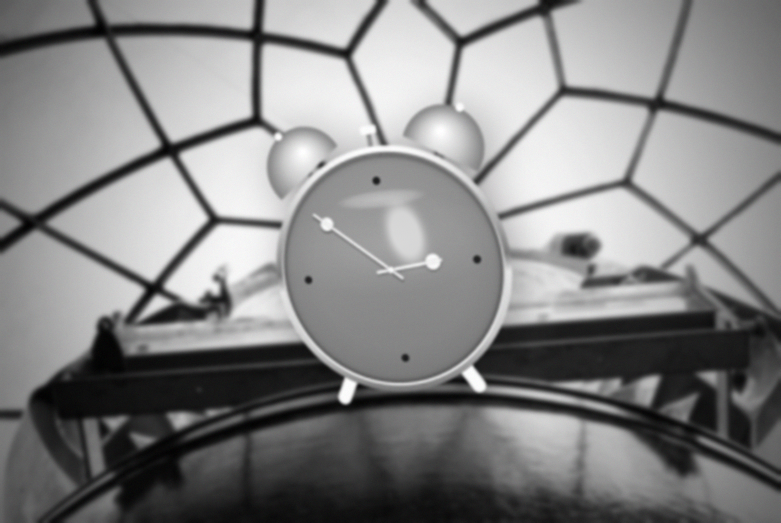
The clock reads **2:52**
